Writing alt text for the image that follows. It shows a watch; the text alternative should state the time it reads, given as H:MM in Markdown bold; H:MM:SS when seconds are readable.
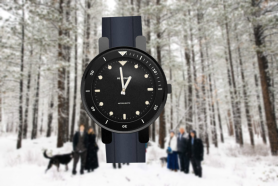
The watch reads **12:59**
